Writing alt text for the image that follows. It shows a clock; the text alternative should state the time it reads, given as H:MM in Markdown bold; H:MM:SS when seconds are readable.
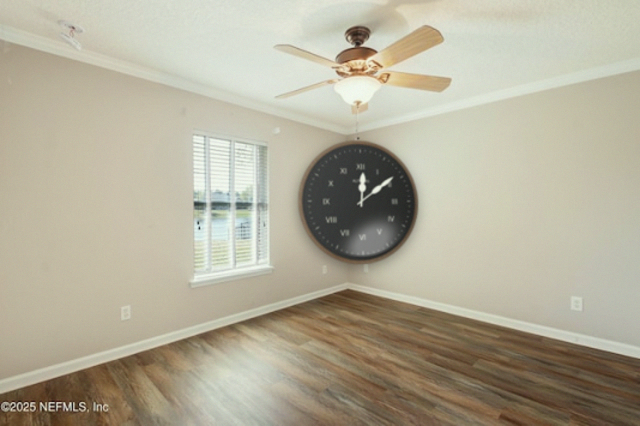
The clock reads **12:09**
